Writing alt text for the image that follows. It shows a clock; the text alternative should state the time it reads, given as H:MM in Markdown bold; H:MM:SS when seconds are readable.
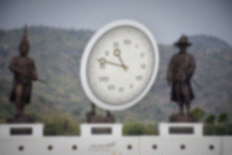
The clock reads **10:47**
